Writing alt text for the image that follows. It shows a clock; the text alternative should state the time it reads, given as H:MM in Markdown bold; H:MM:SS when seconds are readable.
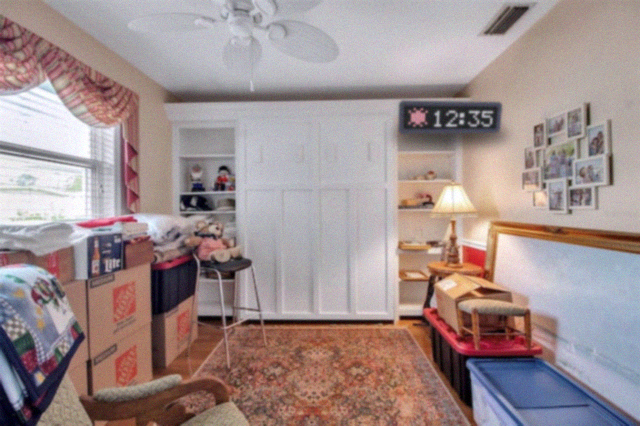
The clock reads **12:35**
